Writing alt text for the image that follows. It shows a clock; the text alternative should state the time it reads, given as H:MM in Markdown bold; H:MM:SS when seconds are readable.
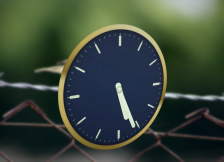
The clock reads **5:26**
